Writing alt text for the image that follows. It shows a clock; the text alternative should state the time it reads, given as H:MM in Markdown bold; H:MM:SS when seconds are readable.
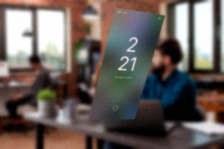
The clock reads **2:21**
